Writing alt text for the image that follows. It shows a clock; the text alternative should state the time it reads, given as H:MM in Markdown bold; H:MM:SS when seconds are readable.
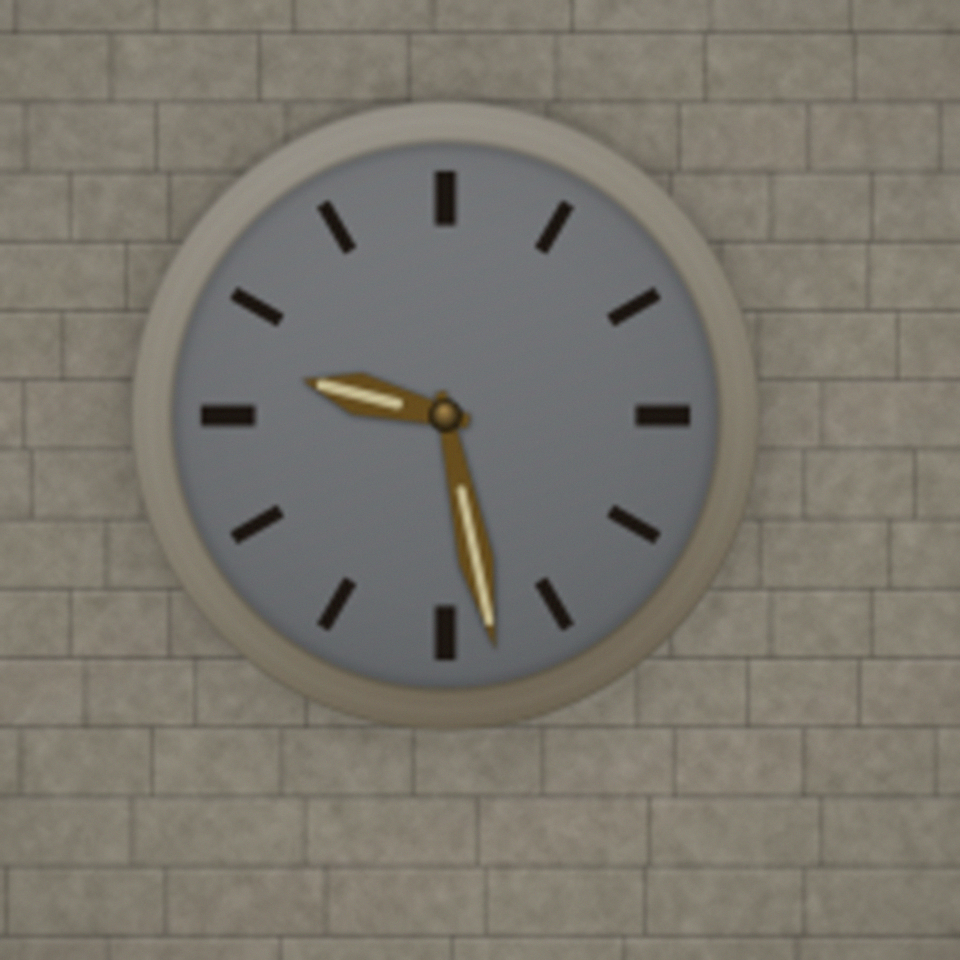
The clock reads **9:28**
